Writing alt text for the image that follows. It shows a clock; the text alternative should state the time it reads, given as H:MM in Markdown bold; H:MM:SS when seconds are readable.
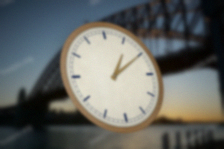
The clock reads **1:10**
